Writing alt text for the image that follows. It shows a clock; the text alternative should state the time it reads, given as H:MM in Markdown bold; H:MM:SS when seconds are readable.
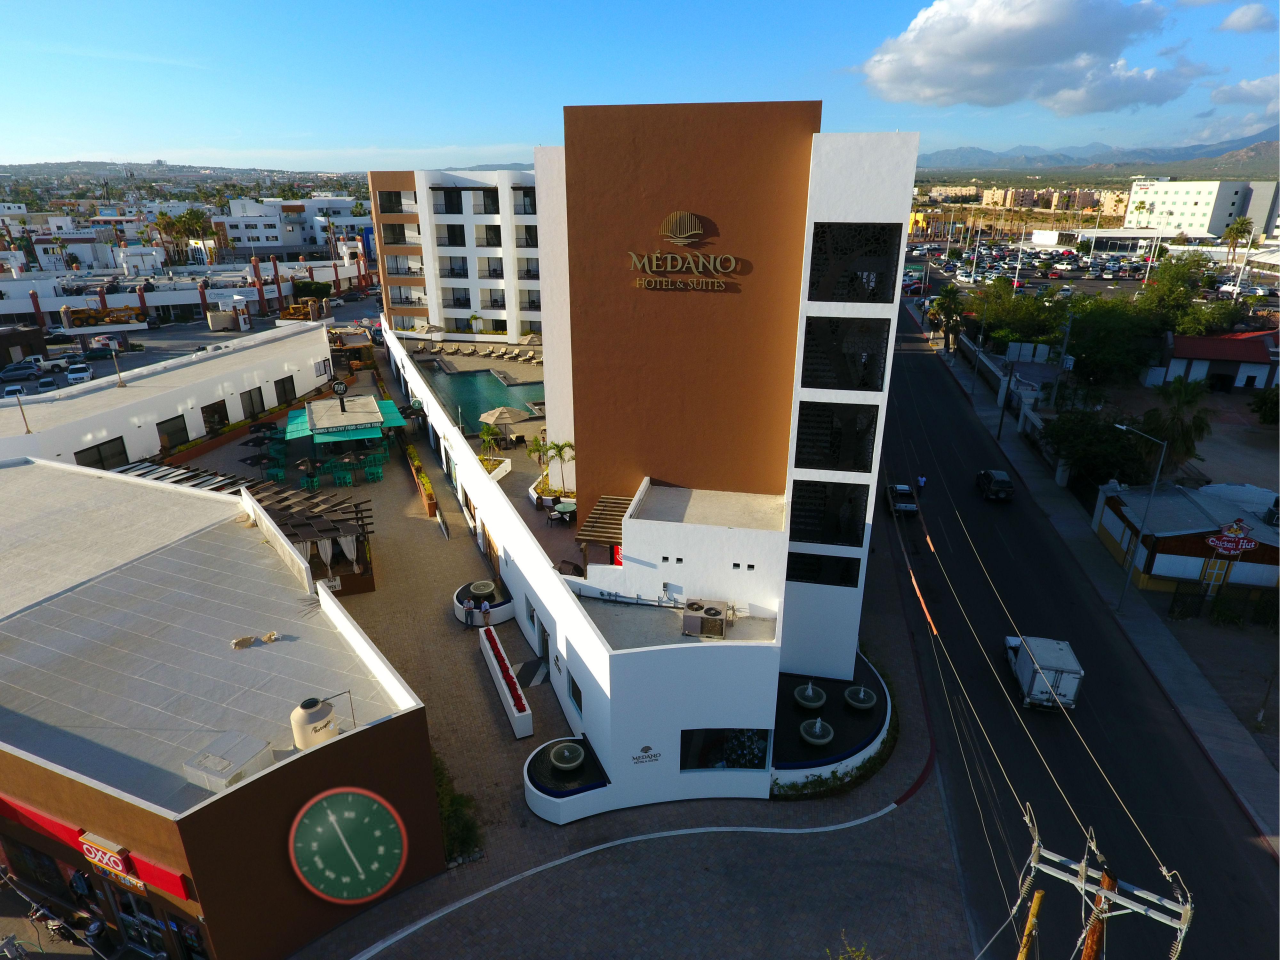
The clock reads **4:55**
